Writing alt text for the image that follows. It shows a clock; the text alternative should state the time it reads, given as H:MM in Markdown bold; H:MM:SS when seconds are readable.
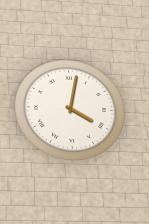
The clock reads **4:02**
